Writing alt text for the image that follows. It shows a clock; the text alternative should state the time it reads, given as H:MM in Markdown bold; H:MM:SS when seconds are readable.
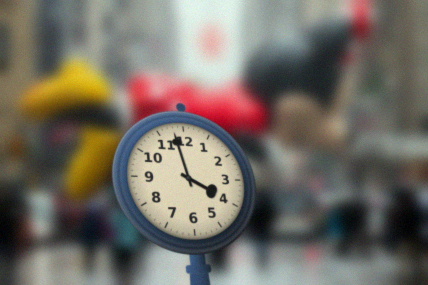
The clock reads **3:58**
